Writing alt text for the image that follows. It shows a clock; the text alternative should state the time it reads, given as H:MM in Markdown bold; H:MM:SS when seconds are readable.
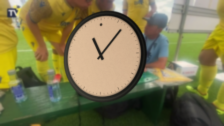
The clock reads **11:07**
